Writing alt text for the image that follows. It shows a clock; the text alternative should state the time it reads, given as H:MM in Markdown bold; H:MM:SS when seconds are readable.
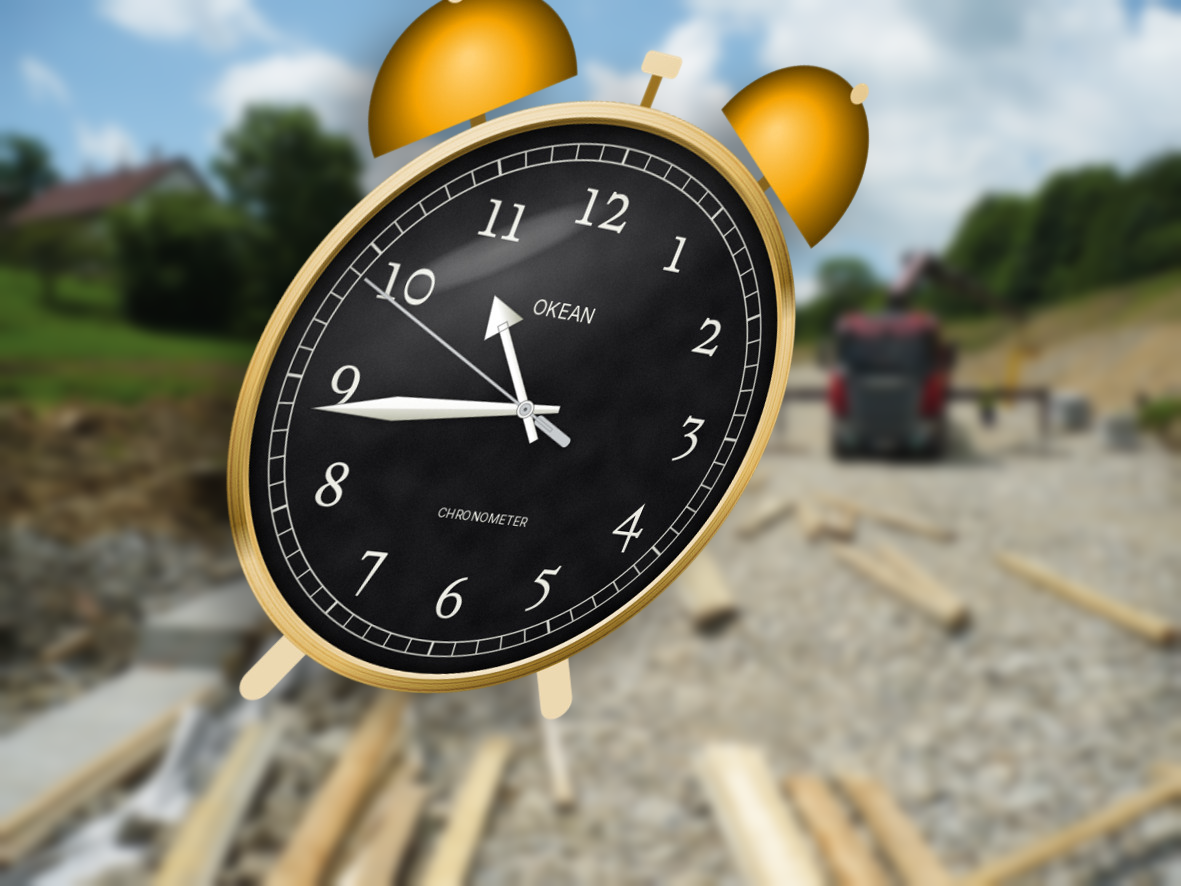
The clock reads **10:43:49**
